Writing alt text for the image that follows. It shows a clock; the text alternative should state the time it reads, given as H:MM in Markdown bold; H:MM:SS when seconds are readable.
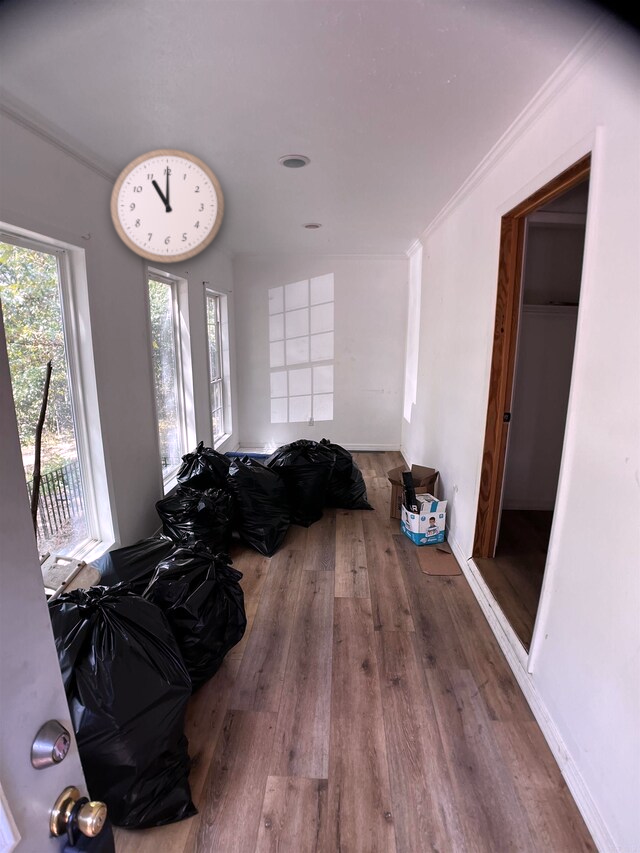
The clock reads **11:00**
